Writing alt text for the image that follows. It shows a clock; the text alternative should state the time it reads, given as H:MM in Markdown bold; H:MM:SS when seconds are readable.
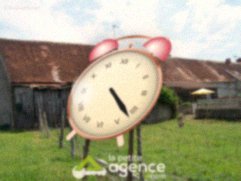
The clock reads **4:22**
